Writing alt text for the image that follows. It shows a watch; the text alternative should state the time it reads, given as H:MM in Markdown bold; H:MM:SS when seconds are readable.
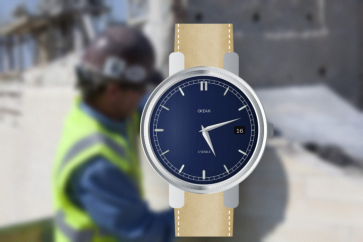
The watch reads **5:12**
